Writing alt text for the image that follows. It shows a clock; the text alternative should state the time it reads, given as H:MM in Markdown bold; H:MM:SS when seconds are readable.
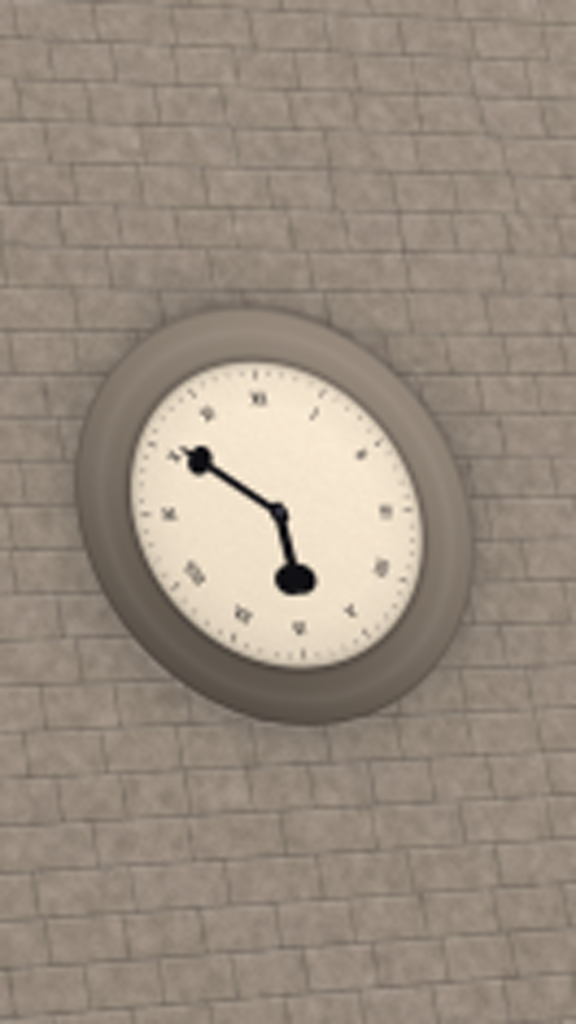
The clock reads **5:51**
